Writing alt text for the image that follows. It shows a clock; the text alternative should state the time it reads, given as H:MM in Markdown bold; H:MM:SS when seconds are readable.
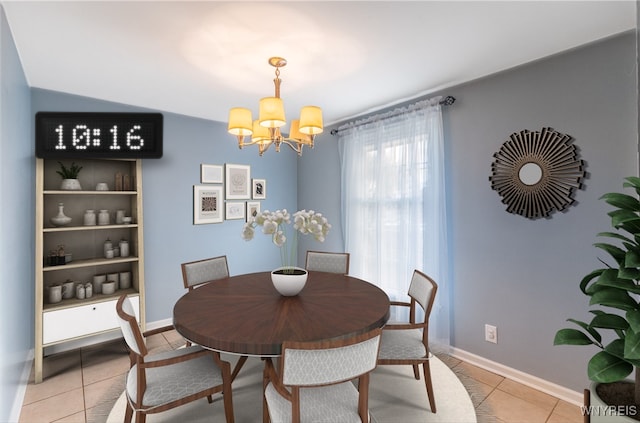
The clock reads **10:16**
